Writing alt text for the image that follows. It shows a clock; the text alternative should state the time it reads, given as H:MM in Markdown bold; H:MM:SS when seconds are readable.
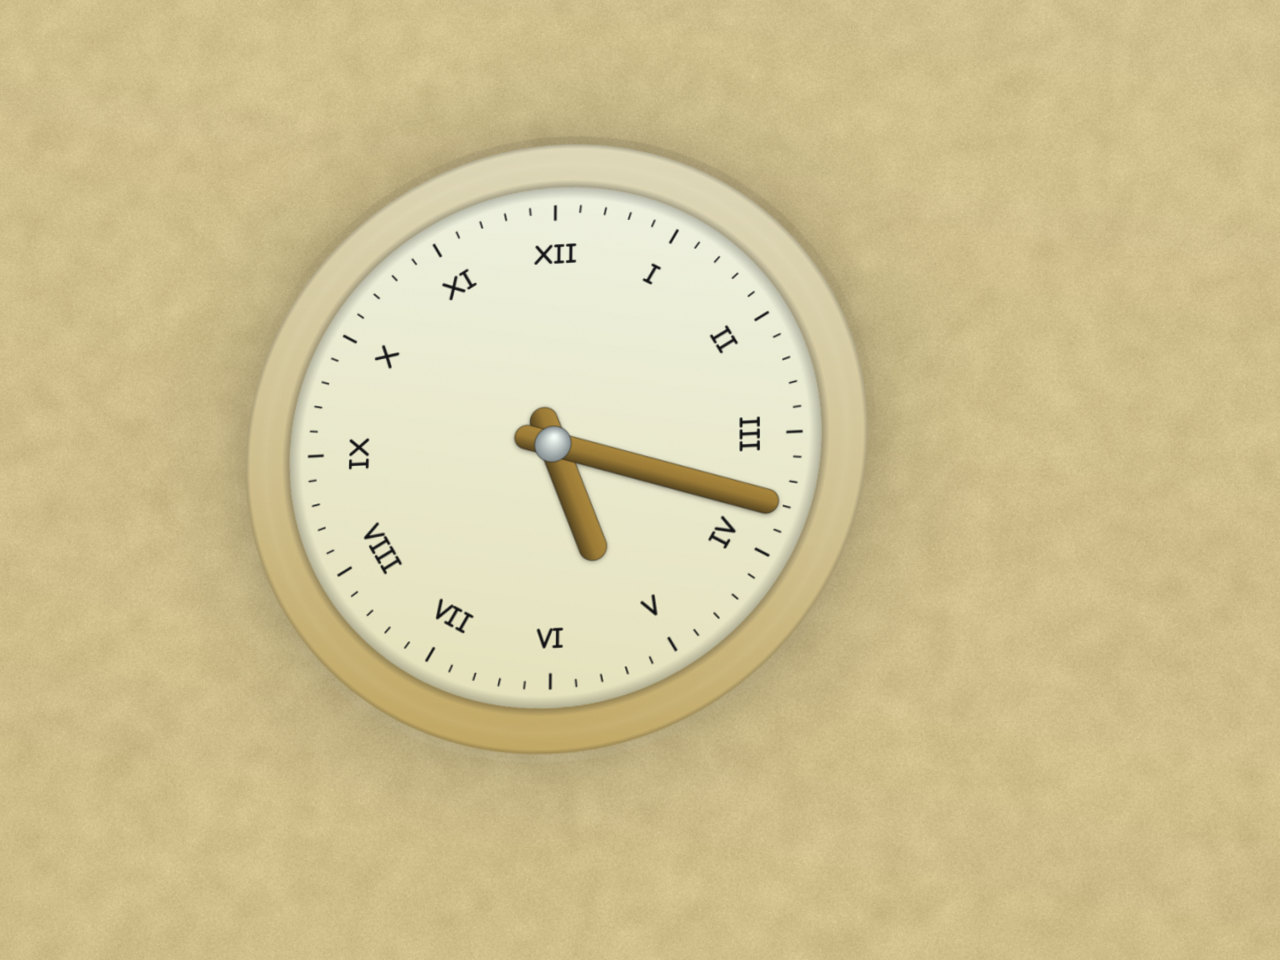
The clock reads **5:18**
